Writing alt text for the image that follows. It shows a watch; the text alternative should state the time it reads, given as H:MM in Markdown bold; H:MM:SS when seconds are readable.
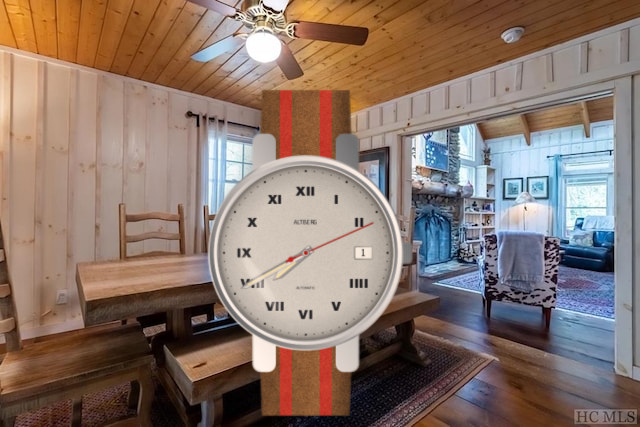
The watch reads **7:40:11**
